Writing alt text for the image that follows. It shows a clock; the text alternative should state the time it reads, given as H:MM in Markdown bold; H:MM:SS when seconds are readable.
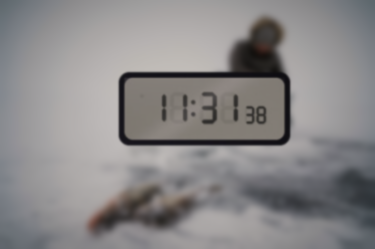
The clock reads **11:31:38**
